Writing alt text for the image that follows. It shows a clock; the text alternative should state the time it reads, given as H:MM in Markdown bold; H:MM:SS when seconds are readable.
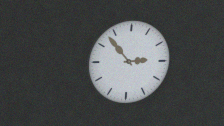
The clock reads **2:53**
